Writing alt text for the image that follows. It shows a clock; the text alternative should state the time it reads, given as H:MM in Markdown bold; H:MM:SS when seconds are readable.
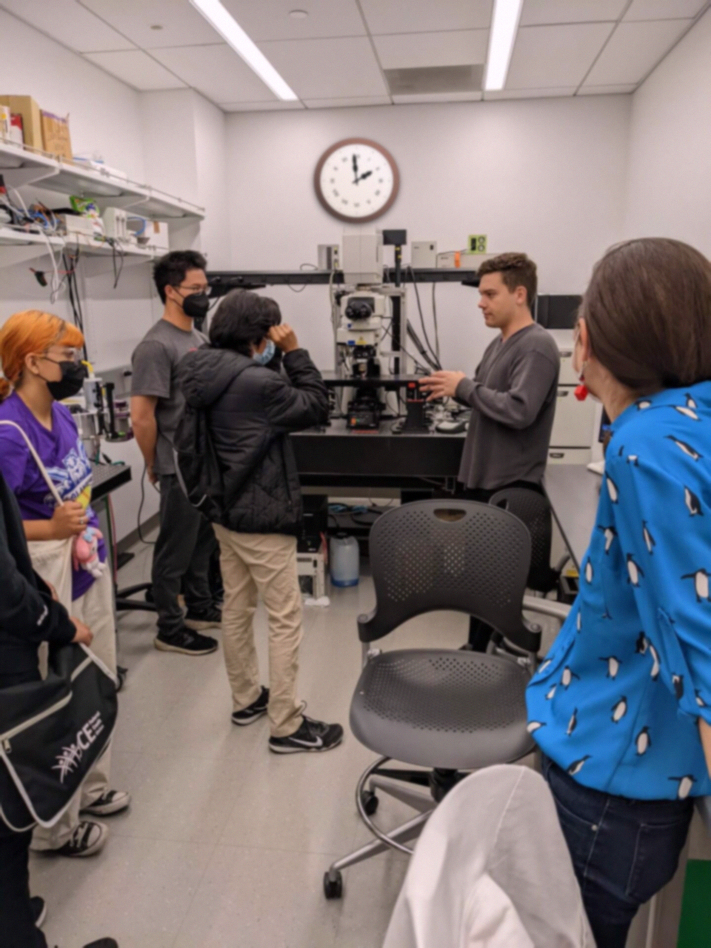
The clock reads **1:59**
